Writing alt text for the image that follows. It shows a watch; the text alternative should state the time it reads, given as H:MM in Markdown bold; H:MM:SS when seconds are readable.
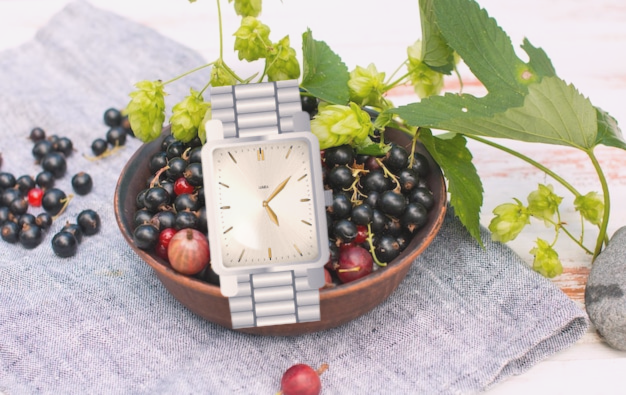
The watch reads **5:08**
